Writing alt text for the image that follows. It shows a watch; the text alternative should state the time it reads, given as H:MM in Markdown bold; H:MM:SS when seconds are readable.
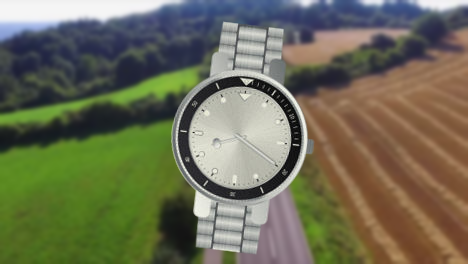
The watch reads **8:20**
